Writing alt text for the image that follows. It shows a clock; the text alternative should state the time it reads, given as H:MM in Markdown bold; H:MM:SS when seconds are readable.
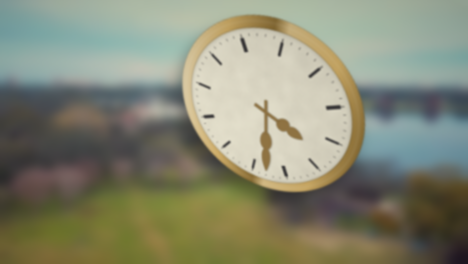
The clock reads **4:33**
